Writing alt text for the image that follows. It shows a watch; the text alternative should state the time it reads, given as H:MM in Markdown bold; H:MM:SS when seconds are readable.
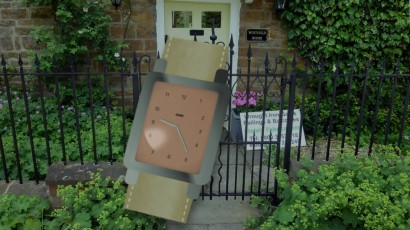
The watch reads **9:24**
